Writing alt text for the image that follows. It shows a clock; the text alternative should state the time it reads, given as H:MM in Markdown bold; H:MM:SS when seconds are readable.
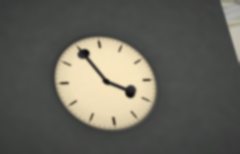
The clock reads **3:55**
